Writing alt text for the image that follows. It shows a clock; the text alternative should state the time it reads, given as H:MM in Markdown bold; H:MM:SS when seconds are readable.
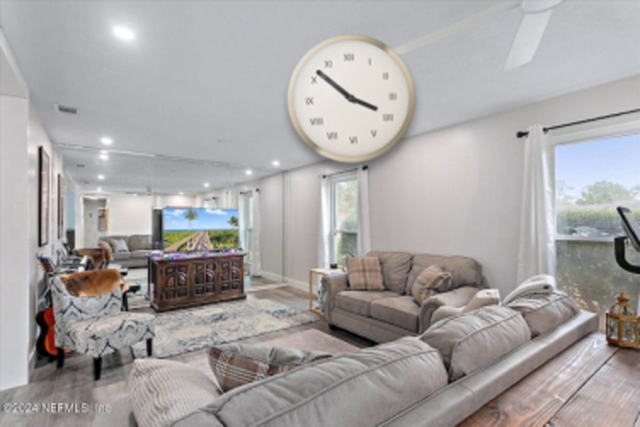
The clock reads **3:52**
